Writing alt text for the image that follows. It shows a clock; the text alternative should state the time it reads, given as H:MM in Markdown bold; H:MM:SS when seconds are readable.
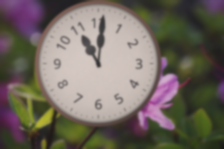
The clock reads **11:01**
